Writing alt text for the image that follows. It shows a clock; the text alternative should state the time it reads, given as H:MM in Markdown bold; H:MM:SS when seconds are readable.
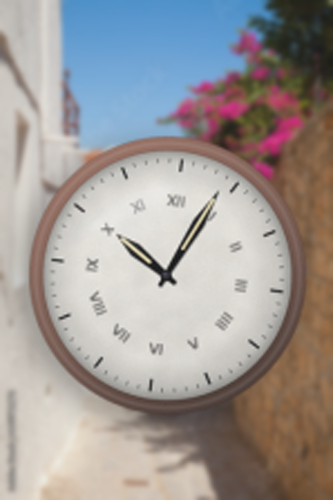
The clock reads **10:04**
